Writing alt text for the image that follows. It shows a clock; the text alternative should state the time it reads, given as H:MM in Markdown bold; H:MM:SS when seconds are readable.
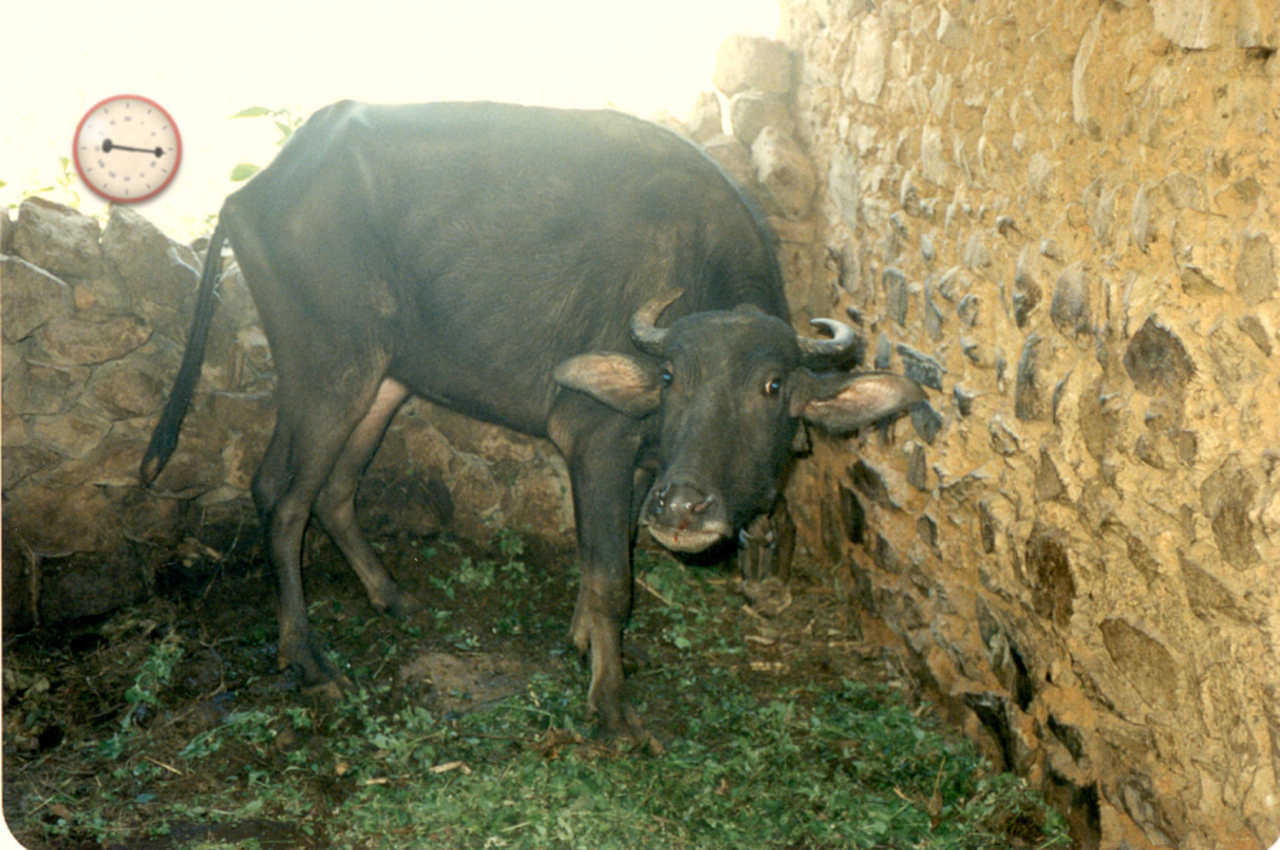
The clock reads **9:16**
